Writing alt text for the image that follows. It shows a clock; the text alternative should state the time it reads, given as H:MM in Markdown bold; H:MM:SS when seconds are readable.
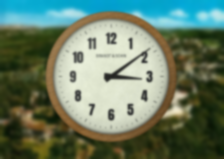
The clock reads **3:09**
